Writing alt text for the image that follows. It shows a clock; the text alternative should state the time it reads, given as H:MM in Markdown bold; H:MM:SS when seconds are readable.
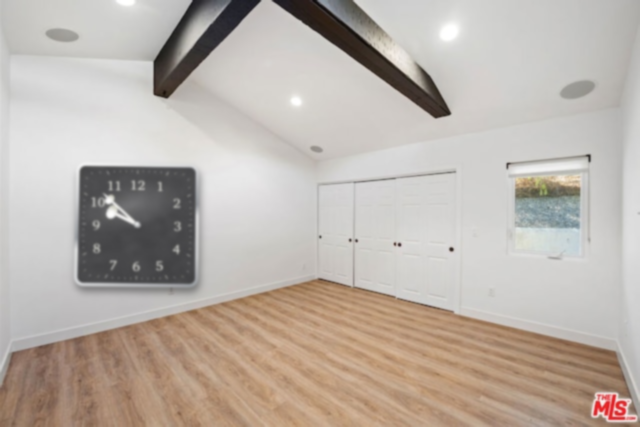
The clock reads **9:52**
